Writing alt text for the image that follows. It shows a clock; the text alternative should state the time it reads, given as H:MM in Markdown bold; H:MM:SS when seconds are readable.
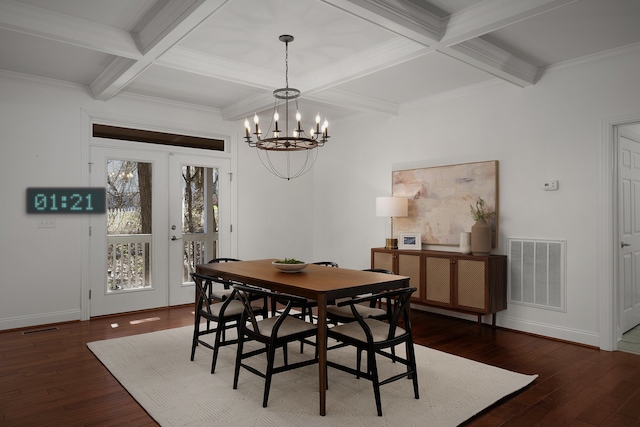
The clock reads **1:21**
